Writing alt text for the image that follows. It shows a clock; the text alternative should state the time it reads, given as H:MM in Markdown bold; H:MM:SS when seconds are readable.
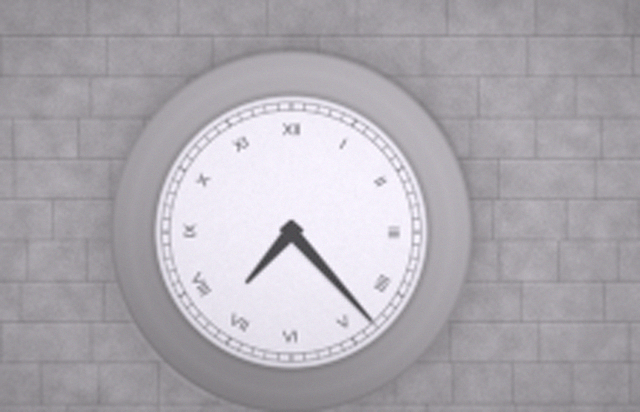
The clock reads **7:23**
